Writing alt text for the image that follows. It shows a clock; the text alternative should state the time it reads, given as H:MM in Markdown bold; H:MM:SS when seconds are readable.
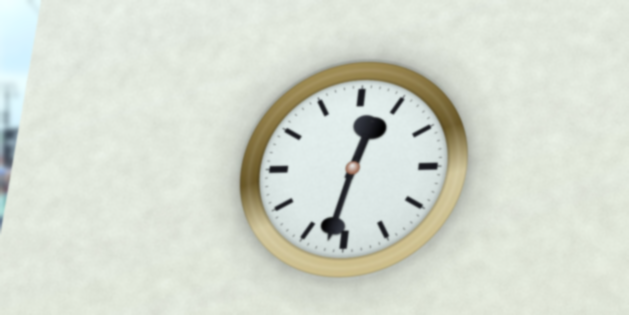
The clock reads **12:32**
